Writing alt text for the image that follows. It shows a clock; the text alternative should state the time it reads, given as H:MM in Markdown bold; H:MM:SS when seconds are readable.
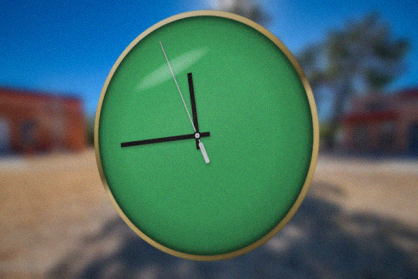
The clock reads **11:43:56**
